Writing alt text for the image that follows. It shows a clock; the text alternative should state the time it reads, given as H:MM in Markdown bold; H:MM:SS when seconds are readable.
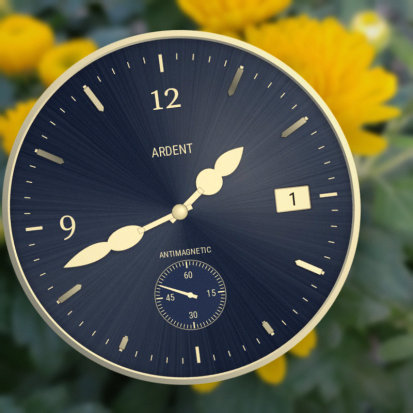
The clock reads **1:41:49**
